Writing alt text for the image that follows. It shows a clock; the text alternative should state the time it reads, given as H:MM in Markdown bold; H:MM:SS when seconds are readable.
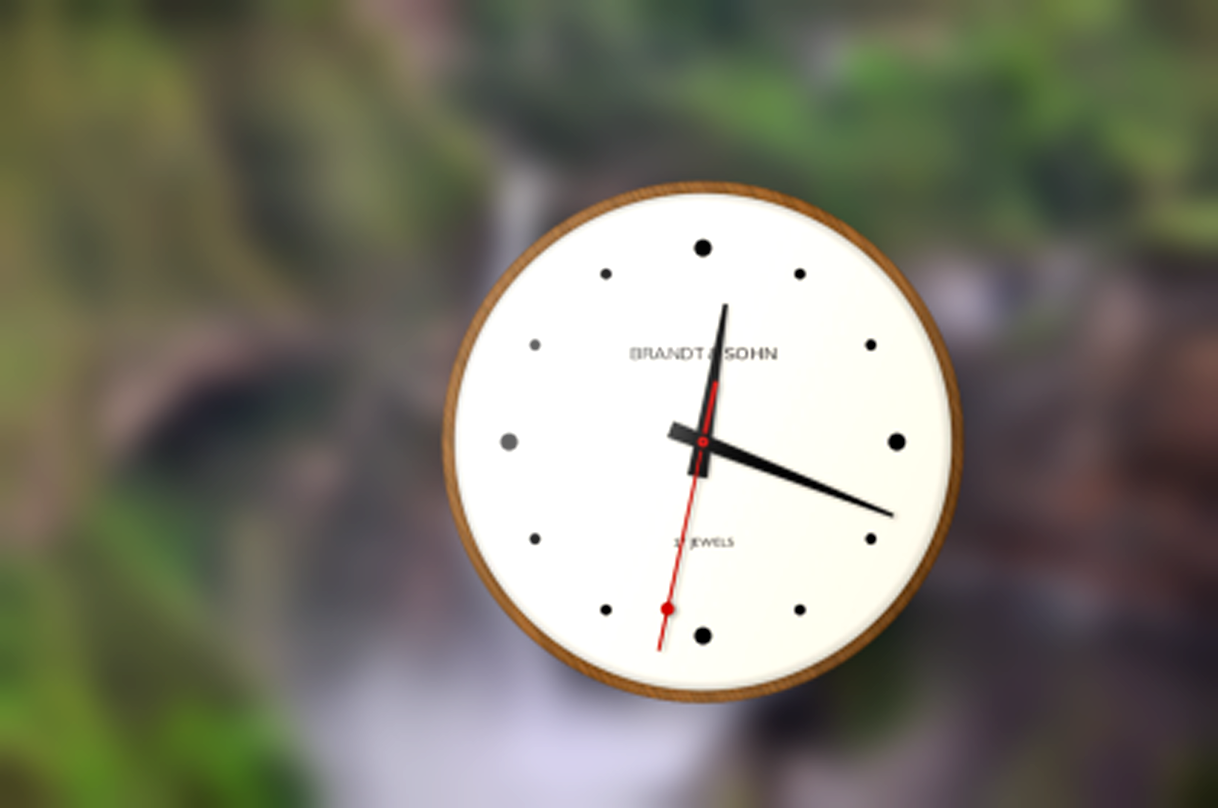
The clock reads **12:18:32**
